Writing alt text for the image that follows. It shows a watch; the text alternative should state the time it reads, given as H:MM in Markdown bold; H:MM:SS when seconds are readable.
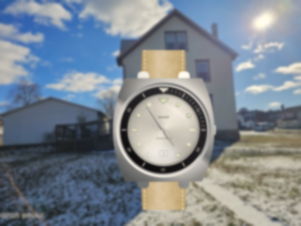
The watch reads **4:54**
